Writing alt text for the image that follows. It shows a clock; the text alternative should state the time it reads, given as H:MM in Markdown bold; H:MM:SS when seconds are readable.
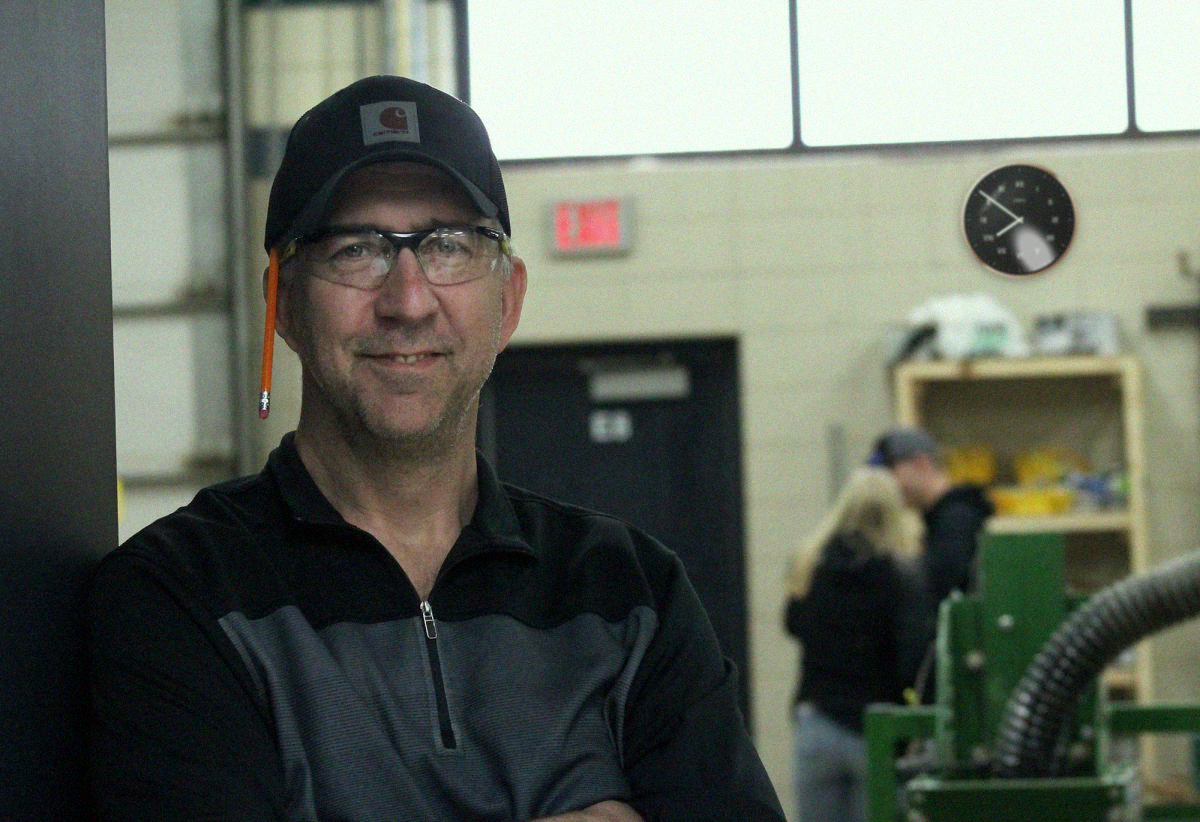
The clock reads **7:51**
